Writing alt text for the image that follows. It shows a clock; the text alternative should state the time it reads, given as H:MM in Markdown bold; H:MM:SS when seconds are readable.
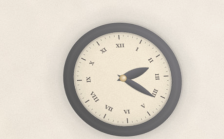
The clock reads **2:21**
